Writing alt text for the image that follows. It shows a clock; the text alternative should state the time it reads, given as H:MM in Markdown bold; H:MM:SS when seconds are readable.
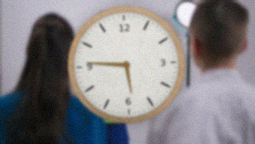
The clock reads **5:46**
